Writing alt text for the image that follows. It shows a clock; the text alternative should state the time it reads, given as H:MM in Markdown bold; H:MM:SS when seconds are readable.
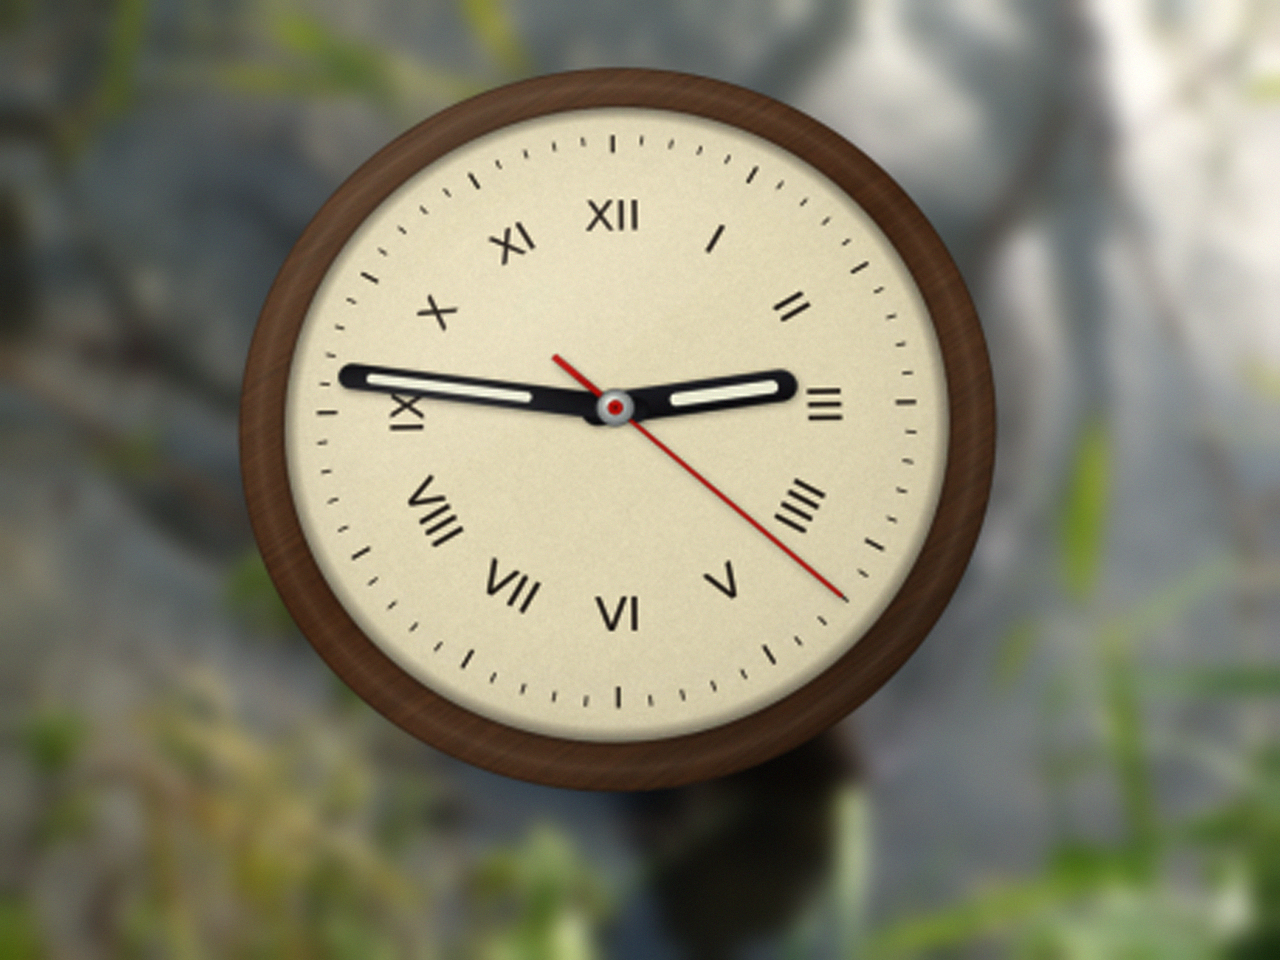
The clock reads **2:46:22**
